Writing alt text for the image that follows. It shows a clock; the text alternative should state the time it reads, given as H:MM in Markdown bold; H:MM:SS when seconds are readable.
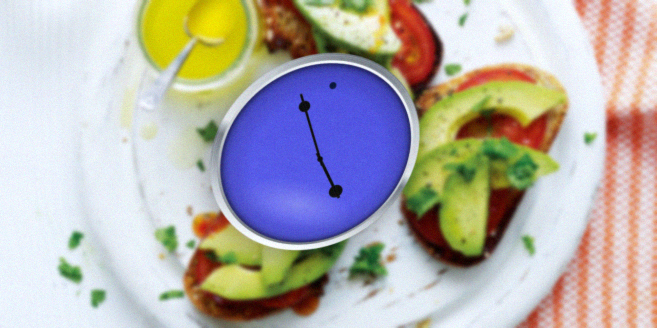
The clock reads **4:56**
